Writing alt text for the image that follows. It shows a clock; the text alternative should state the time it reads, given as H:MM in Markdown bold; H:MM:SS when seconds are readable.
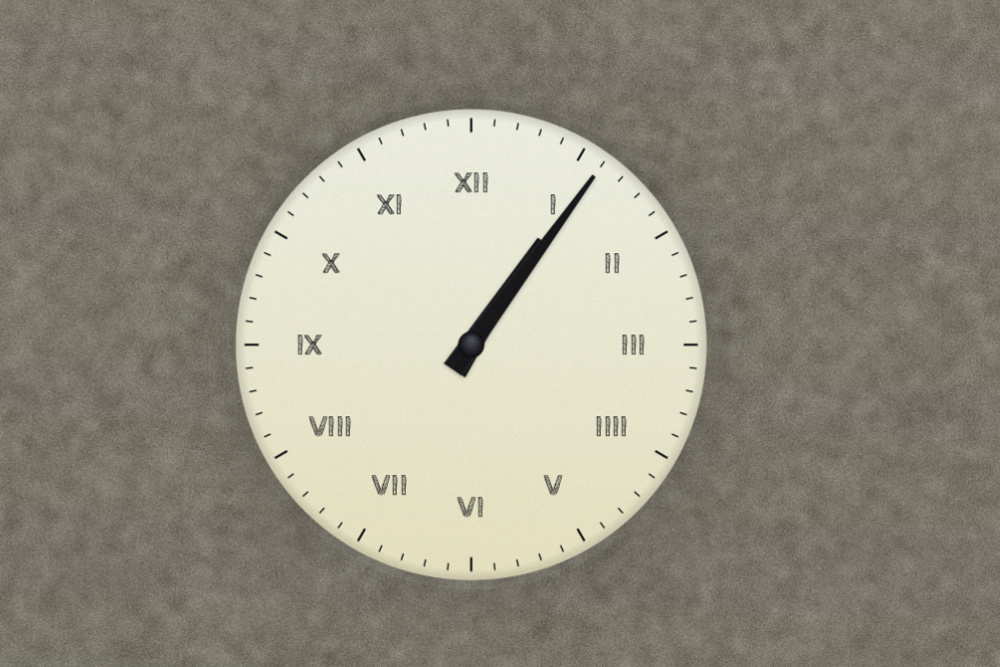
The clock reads **1:06**
